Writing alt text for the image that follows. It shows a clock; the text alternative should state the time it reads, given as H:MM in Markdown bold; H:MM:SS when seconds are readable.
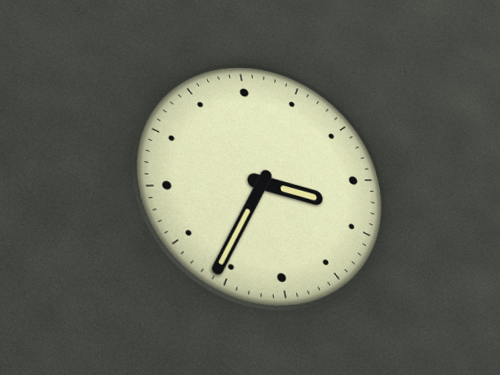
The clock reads **3:36**
